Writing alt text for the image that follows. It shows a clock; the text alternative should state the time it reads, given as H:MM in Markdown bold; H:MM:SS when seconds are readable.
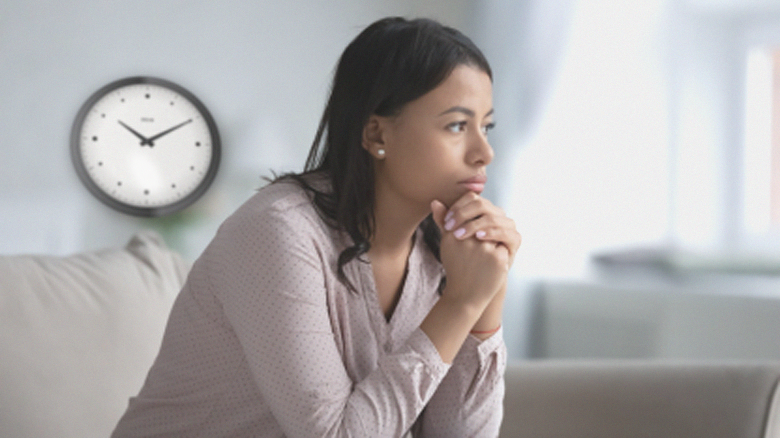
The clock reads **10:10**
